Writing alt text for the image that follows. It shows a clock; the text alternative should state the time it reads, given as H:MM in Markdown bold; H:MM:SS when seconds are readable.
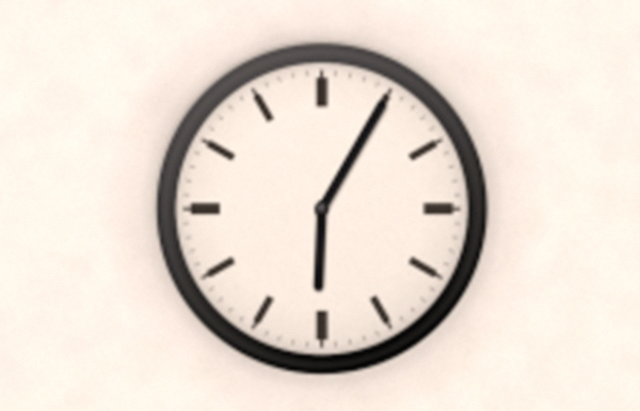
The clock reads **6:05**
